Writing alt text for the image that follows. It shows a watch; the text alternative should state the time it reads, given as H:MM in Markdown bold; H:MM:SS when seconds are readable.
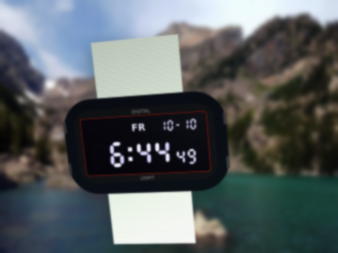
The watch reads **6:44:49**
